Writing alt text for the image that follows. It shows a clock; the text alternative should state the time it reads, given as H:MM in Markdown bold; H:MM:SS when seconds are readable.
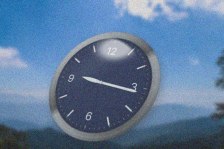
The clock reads **9:16**
